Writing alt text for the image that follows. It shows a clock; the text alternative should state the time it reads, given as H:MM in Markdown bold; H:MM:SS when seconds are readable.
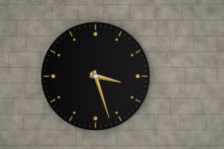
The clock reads **3:27**
